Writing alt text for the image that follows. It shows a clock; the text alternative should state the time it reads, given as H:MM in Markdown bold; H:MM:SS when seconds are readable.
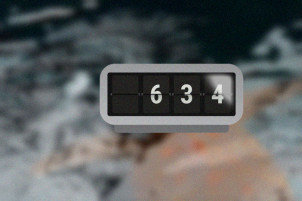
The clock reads **6:34**
